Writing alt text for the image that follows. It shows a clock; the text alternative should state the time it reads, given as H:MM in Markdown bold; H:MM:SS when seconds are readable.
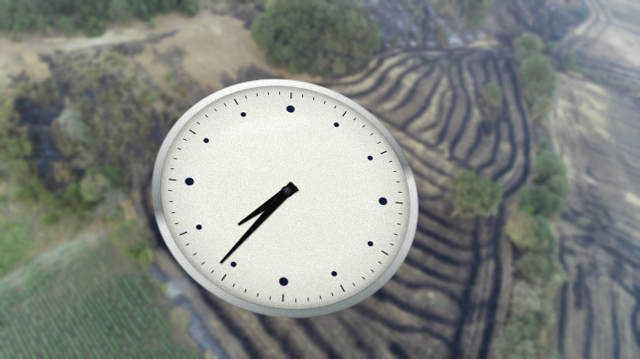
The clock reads **7:36**
